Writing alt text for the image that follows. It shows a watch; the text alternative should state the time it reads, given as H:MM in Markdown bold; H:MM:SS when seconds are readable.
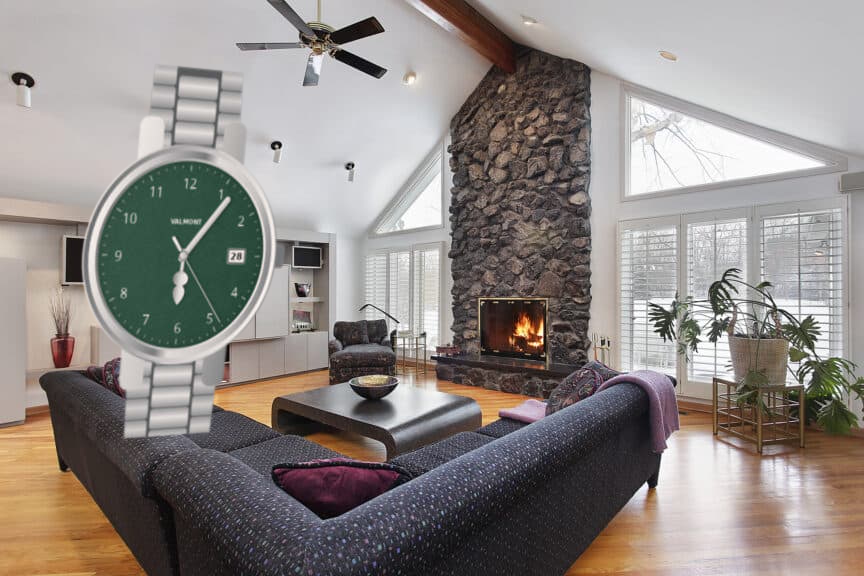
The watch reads **6:06:24**
